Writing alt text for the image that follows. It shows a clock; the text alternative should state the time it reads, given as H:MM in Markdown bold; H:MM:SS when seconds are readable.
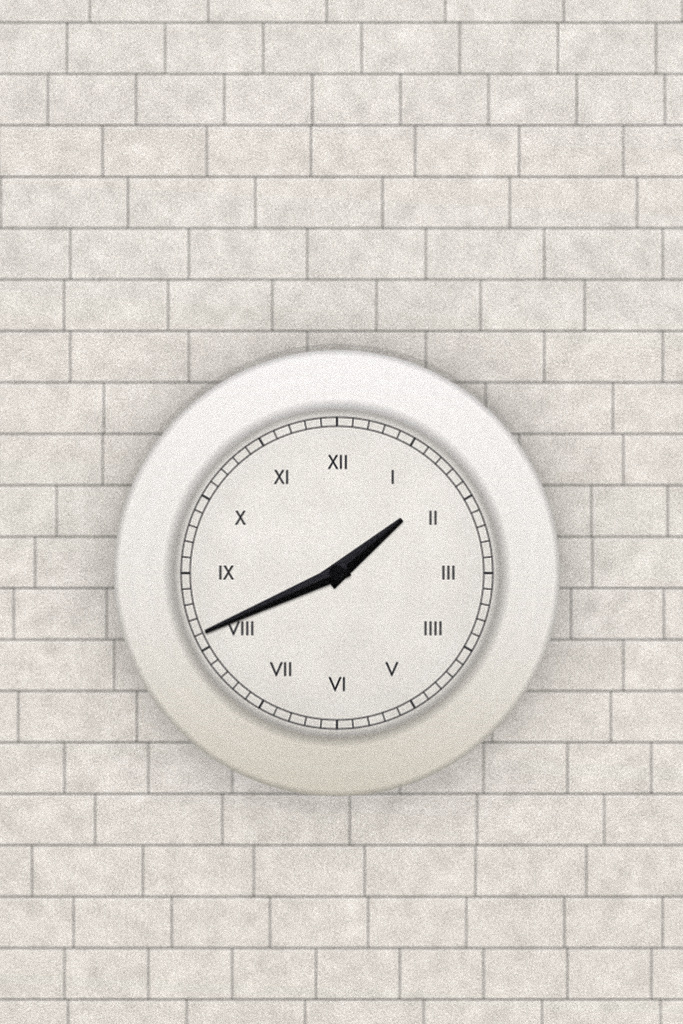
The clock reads **1:41**
